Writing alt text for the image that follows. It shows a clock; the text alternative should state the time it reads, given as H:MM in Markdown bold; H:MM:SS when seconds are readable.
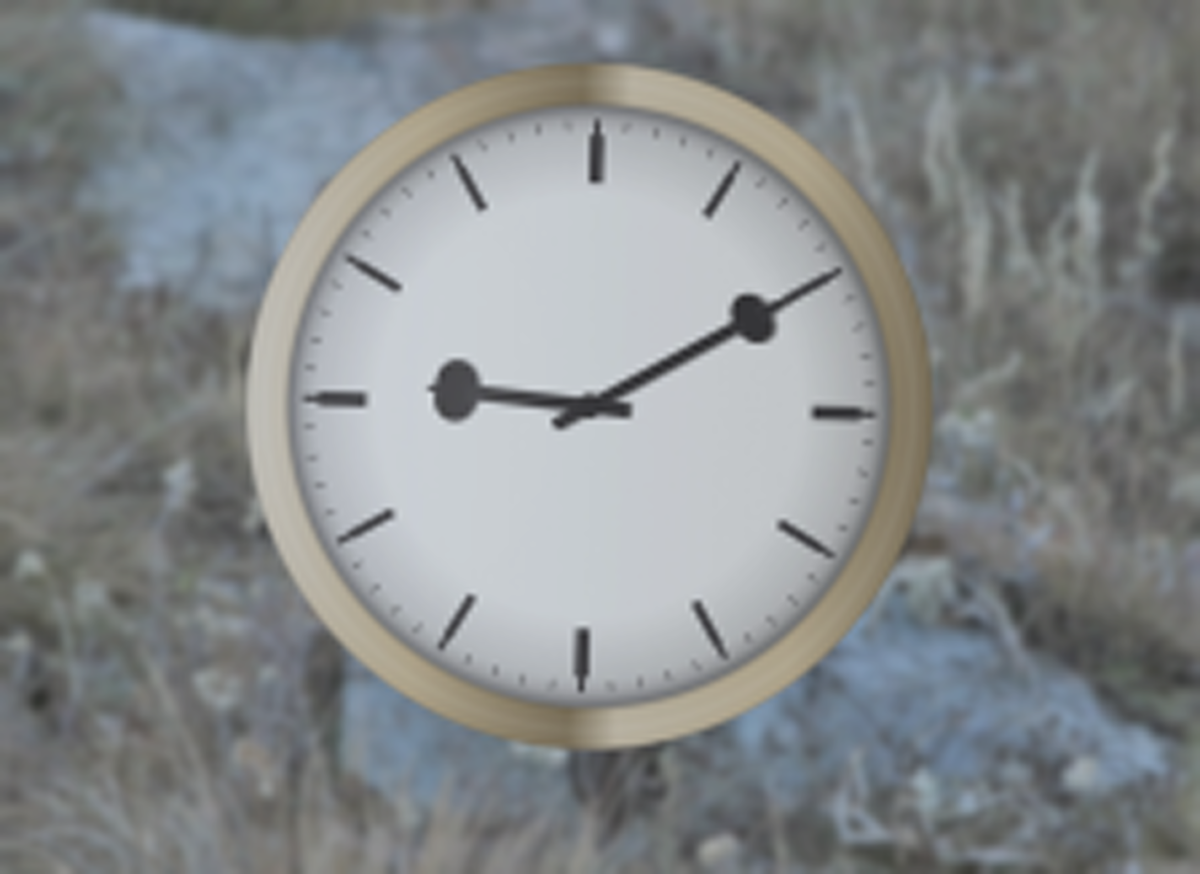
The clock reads **9:10**
